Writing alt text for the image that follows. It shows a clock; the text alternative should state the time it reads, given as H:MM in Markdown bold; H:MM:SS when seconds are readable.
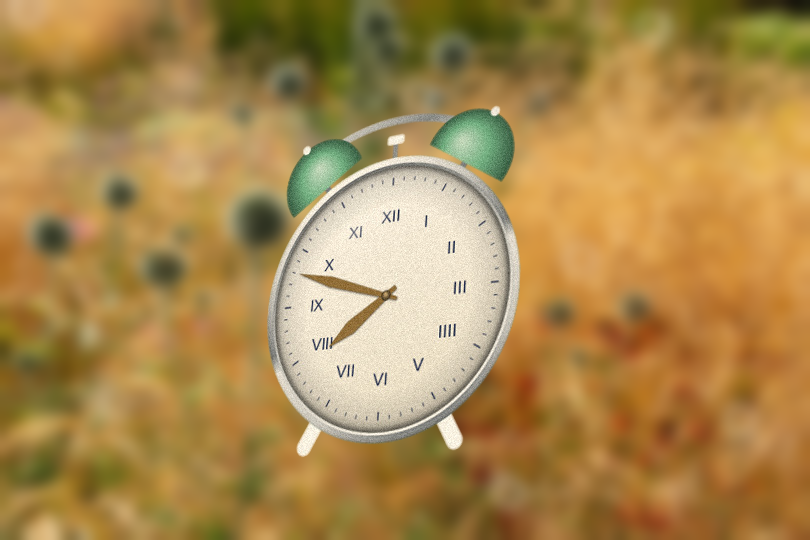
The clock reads **7:48**
